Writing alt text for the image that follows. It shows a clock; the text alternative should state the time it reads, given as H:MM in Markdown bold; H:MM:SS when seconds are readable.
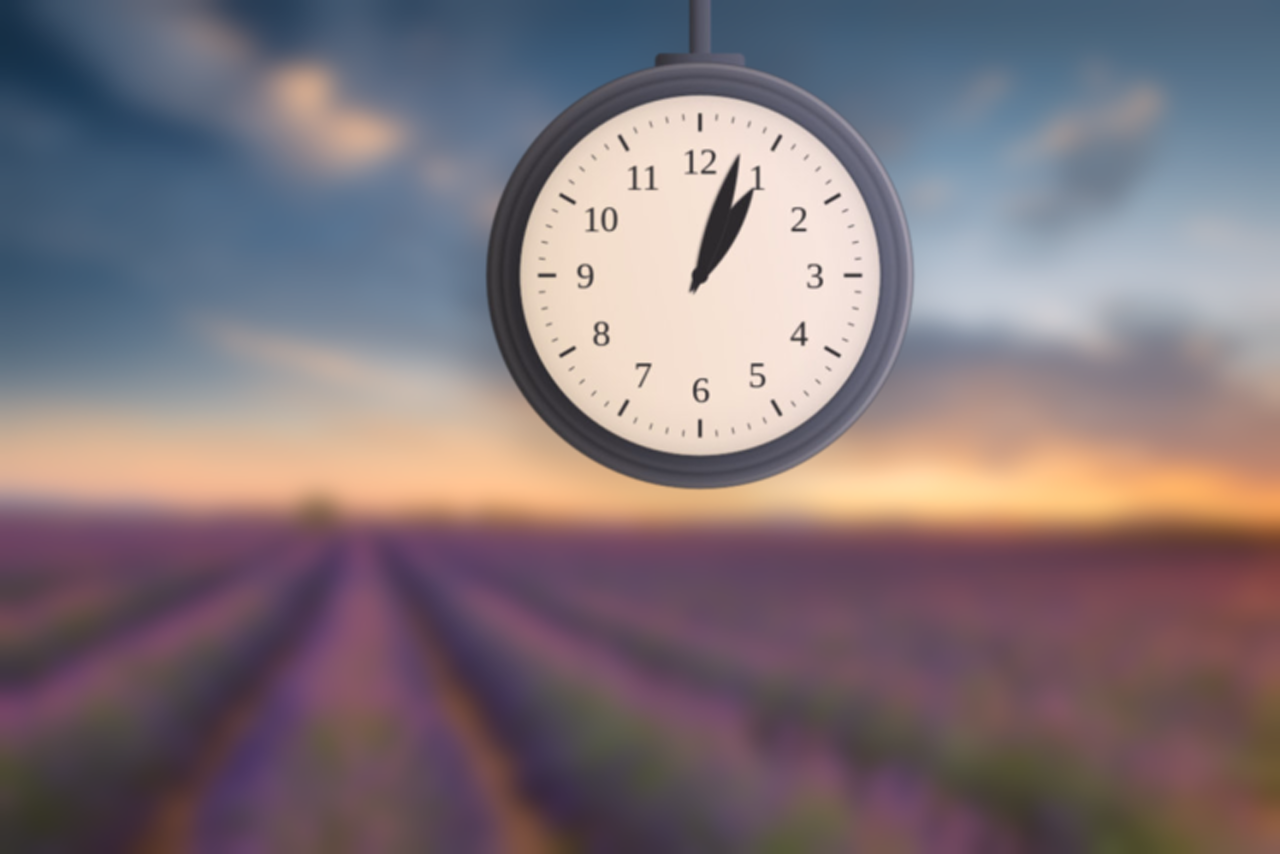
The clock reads **1:03**
